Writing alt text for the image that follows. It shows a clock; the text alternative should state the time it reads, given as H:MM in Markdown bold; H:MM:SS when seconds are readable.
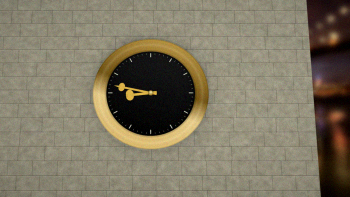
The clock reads **8:47**
